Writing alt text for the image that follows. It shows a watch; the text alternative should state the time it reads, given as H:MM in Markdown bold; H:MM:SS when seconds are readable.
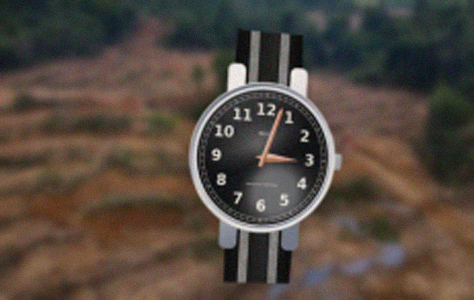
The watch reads **3:03**
